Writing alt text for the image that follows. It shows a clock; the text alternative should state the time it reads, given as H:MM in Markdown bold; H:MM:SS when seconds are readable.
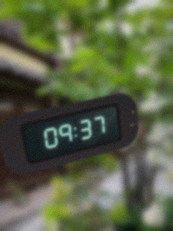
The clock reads **9:37**
